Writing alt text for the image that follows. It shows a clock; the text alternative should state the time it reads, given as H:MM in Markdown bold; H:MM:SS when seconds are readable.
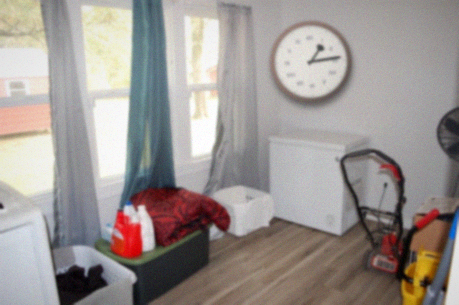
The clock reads **1:14**
